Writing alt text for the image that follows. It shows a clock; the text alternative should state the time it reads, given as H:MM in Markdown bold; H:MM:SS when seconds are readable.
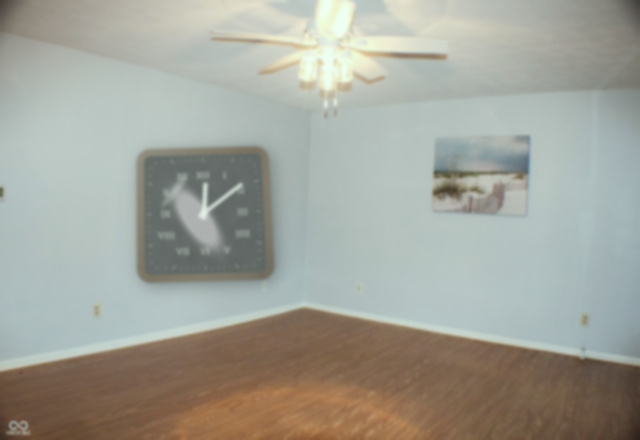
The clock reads **12:09**
